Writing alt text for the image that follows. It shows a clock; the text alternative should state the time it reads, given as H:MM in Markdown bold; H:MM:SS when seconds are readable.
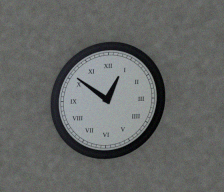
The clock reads **12:51**
